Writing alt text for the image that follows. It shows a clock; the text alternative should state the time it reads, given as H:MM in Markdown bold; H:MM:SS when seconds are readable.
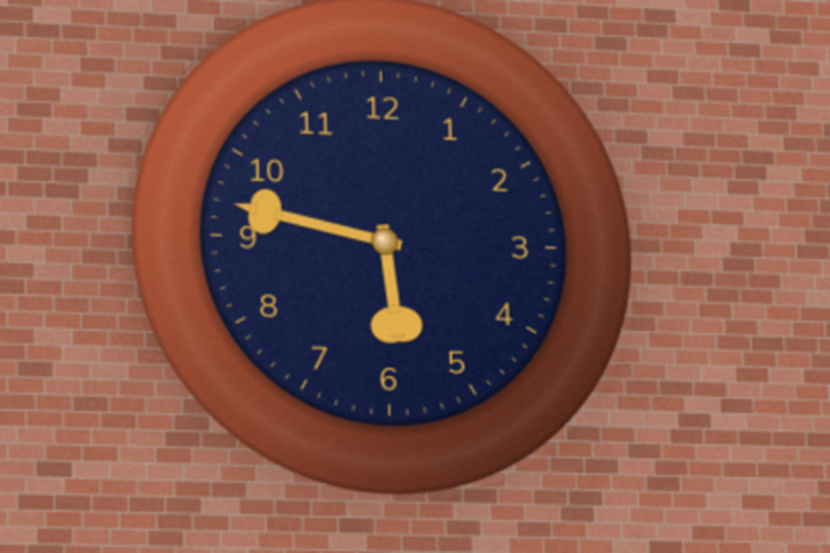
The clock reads **5:47**
